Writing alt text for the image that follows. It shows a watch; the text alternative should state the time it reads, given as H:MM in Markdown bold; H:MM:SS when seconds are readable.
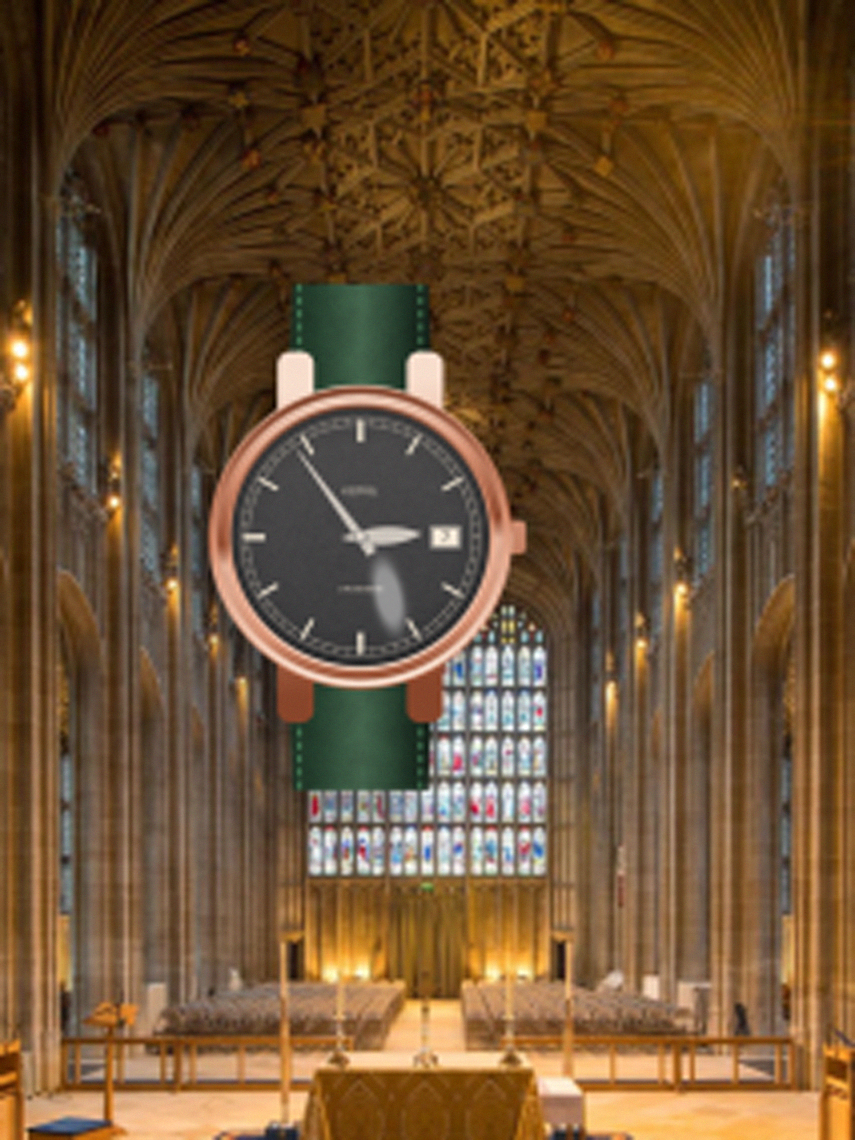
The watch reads **2:54**
